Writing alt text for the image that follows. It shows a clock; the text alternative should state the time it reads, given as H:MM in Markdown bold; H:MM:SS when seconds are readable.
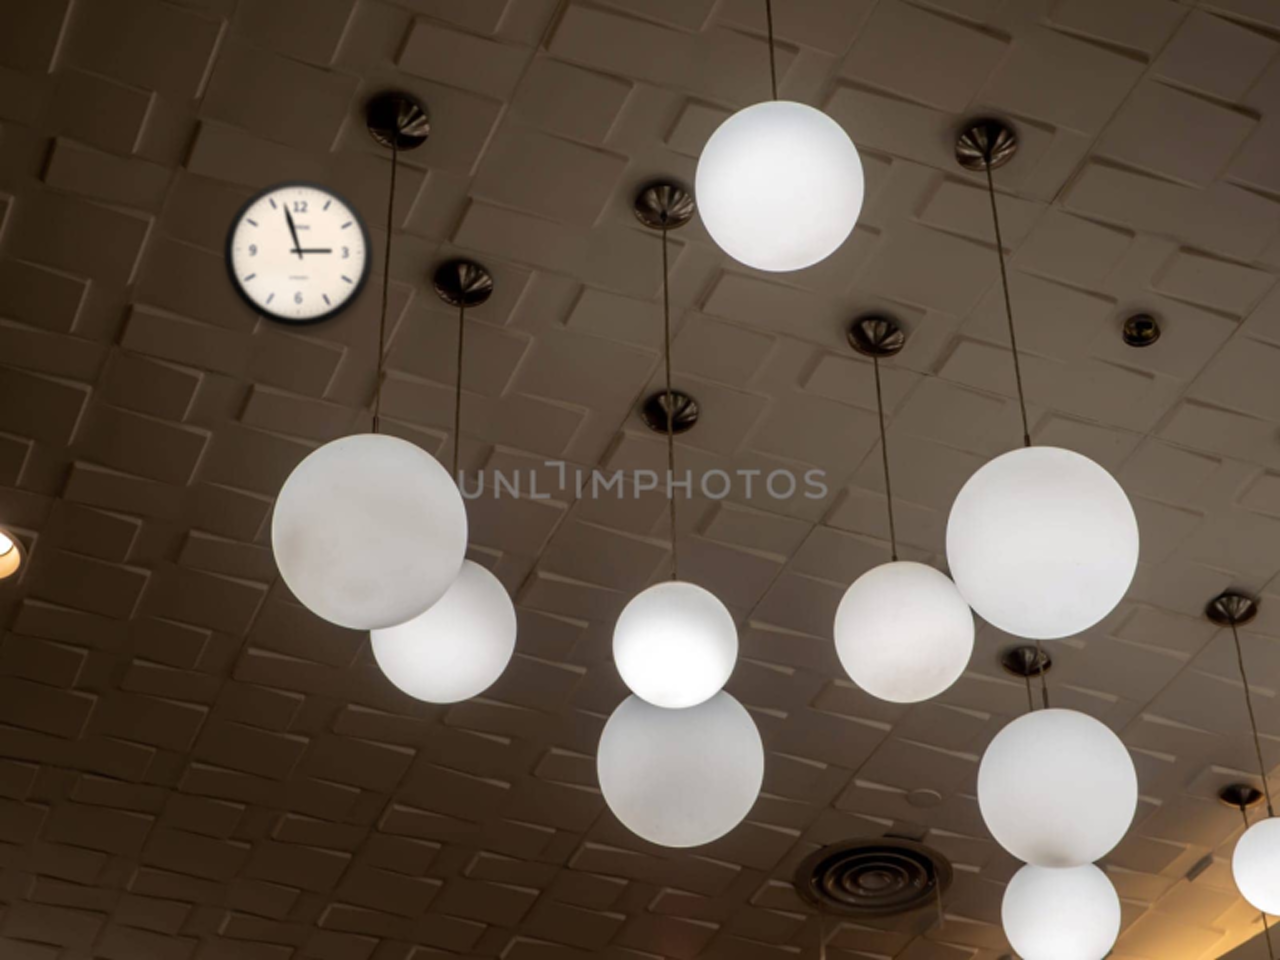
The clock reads **2:57**
